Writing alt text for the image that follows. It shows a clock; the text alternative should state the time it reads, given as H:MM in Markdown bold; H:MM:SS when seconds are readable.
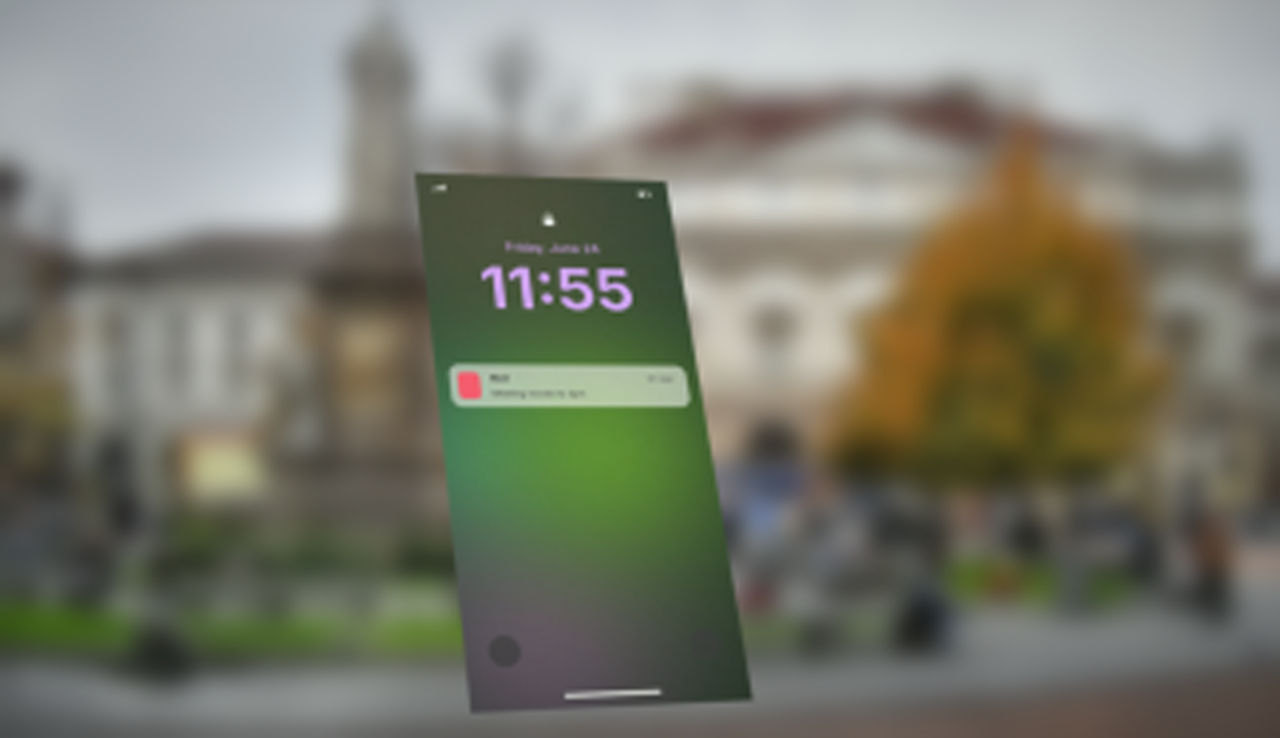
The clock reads **11:55**
